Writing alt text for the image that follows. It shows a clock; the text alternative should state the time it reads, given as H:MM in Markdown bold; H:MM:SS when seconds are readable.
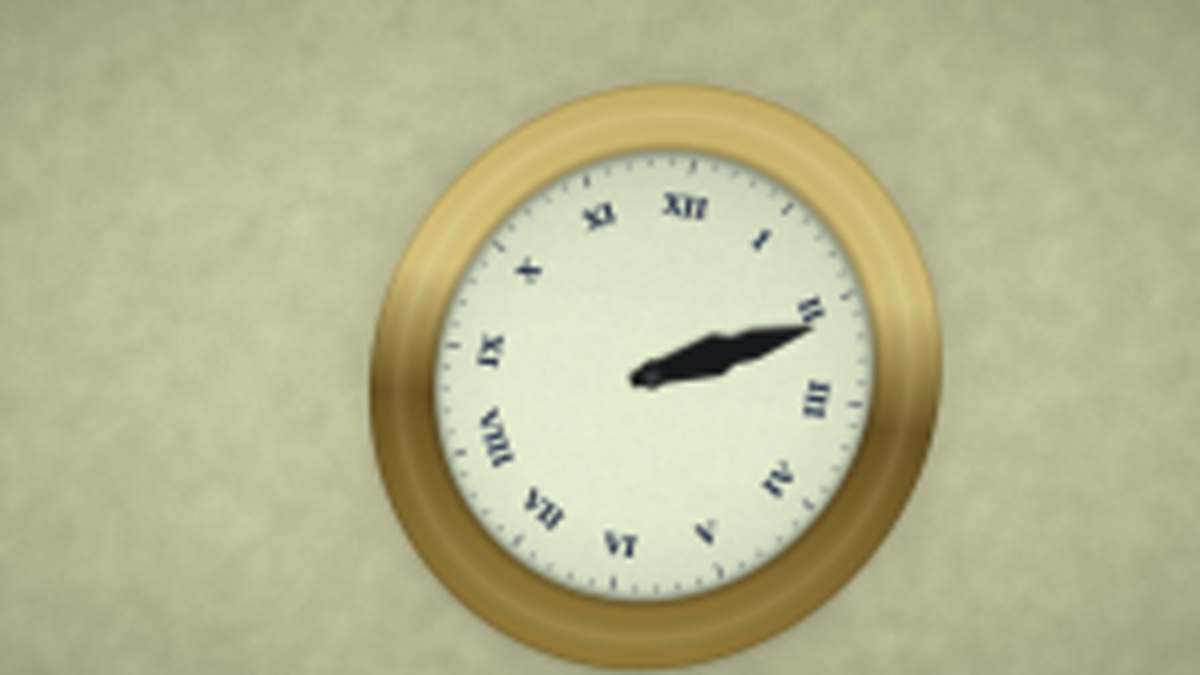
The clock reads **2:11**
